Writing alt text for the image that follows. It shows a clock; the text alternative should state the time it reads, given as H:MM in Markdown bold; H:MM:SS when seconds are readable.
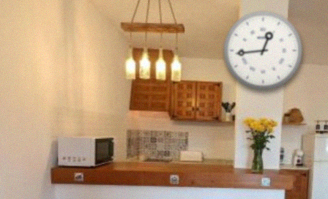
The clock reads **12:44**
